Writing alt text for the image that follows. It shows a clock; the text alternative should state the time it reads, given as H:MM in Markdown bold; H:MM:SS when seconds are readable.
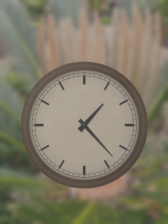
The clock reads **1:23**
